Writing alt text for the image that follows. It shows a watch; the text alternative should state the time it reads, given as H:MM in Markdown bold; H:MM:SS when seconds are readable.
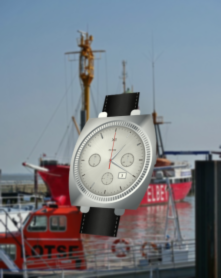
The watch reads **1:20**
